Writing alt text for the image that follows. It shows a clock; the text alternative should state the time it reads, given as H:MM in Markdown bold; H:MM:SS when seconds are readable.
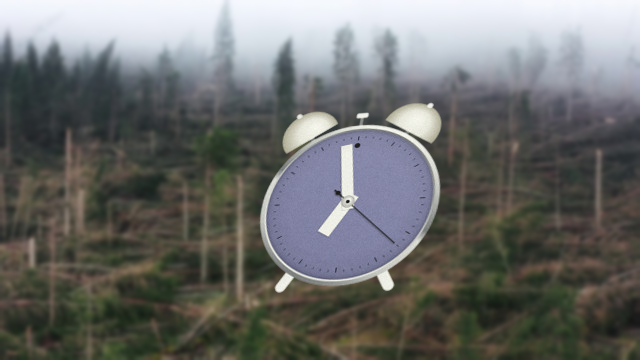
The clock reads **6:58:22**
